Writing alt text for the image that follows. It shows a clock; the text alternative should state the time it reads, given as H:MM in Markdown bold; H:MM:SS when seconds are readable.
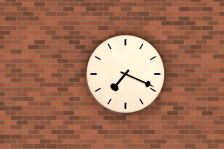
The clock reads **7:19**
